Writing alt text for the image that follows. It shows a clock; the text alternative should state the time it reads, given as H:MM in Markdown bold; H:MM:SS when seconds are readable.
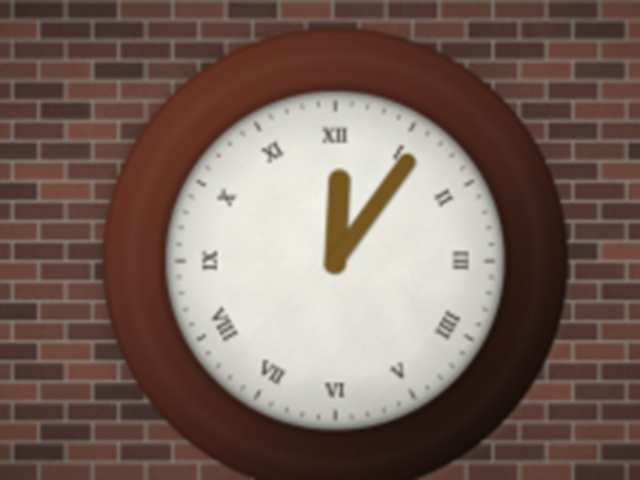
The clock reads **12:06**
